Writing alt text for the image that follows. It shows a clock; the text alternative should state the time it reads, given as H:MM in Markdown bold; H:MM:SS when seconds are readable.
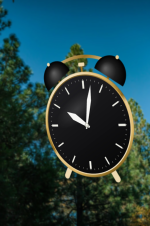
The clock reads **10:02**
